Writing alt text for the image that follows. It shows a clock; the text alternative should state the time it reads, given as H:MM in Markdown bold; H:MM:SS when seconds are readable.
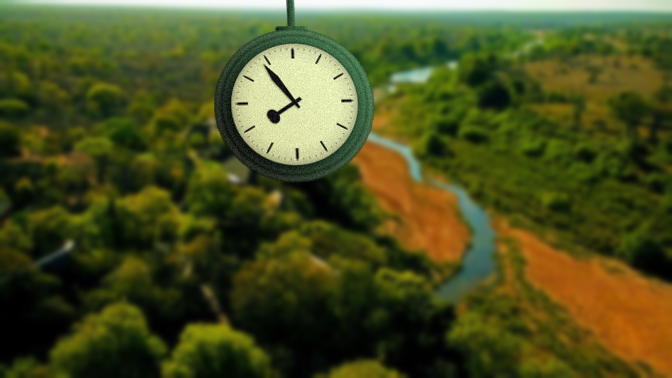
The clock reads **7:54**
